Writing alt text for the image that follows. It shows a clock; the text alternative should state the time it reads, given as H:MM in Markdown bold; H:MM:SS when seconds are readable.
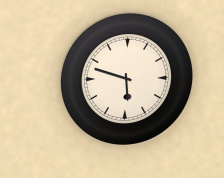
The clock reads **5:48**
